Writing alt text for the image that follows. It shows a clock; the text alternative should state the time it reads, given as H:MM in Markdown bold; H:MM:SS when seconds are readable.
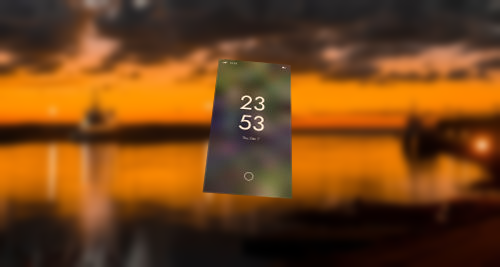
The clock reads **23:53**
